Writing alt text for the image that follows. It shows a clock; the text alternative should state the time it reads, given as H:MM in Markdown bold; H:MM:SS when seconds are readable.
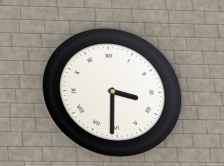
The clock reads **3:31**
